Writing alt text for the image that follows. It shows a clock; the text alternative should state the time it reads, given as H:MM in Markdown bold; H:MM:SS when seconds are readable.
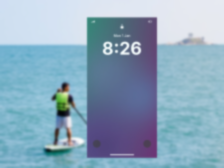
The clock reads **8:26**
